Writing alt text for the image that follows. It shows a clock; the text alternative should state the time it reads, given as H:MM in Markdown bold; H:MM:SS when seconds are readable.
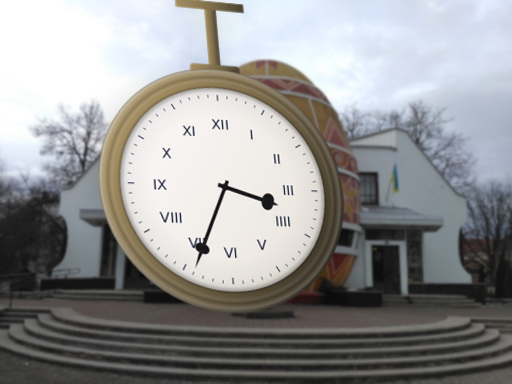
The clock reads **3:34**
